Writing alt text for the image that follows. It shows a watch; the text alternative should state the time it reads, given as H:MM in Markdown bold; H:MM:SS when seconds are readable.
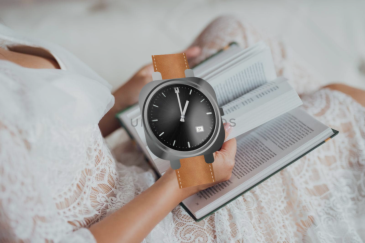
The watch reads **1:00**
